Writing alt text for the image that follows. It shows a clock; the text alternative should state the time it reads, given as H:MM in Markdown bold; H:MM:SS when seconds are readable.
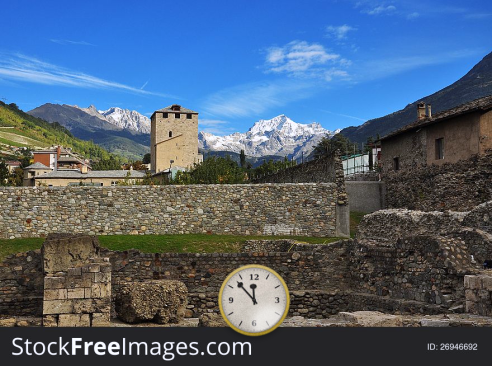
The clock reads **11:53**
